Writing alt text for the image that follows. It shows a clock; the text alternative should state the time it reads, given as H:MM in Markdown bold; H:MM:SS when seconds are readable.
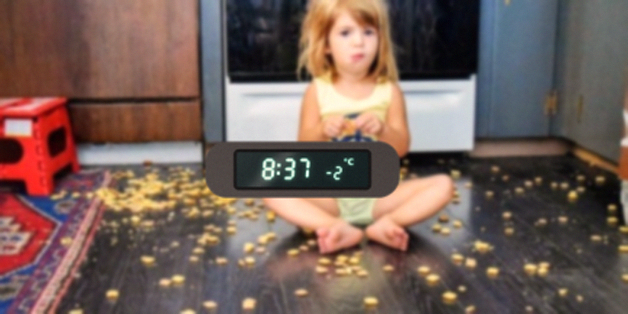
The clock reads **8:37**
